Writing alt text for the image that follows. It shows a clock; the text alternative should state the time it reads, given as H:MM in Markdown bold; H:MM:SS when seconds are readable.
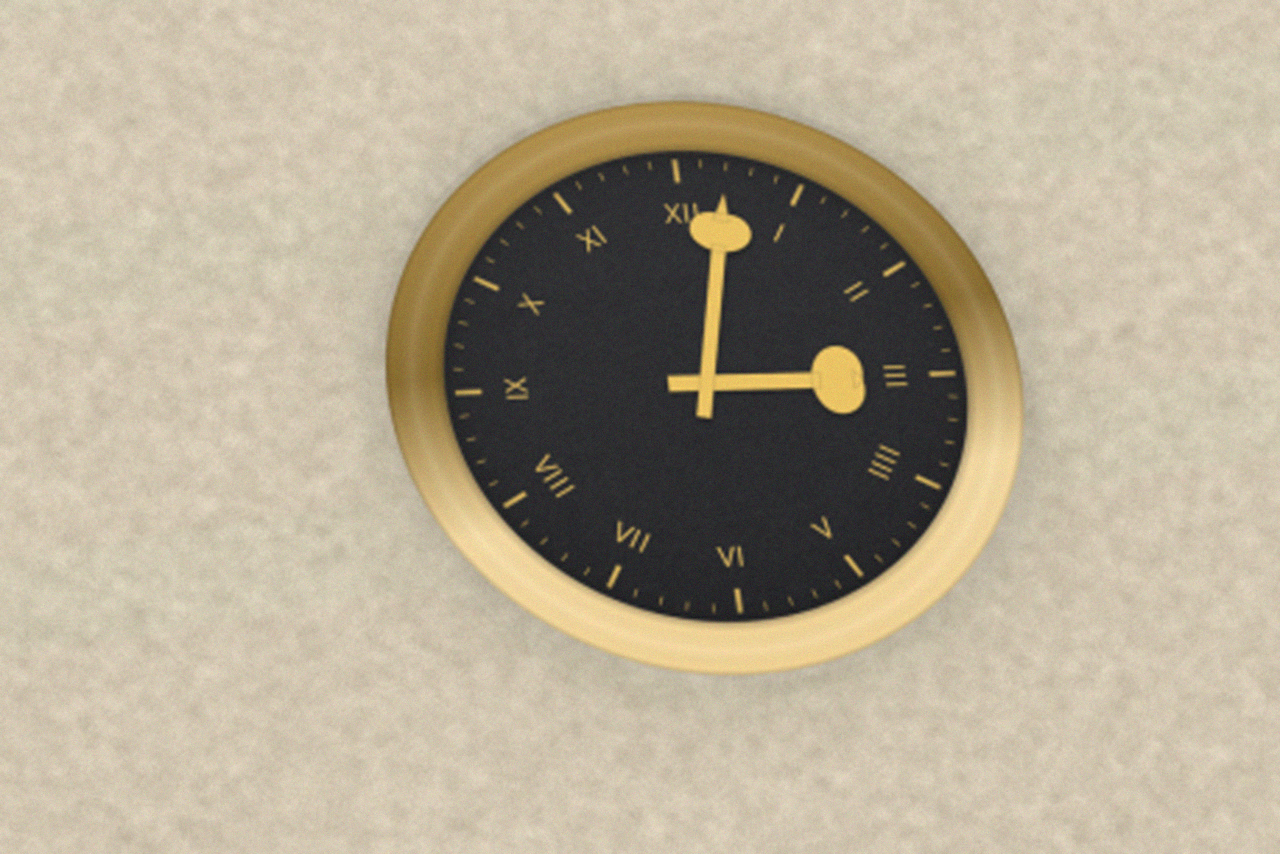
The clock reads **3:02**
